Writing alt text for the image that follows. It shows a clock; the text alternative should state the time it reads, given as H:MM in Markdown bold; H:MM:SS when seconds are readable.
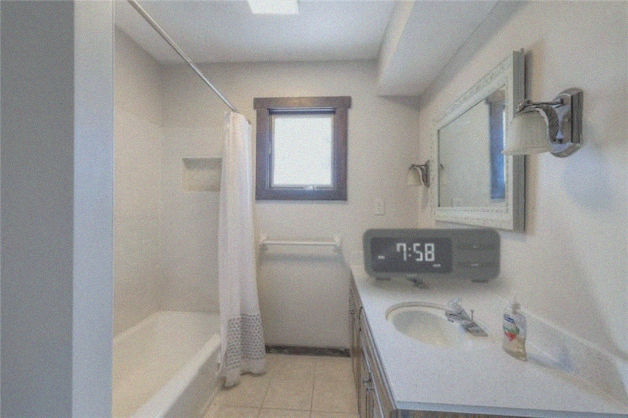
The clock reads **7:58**
